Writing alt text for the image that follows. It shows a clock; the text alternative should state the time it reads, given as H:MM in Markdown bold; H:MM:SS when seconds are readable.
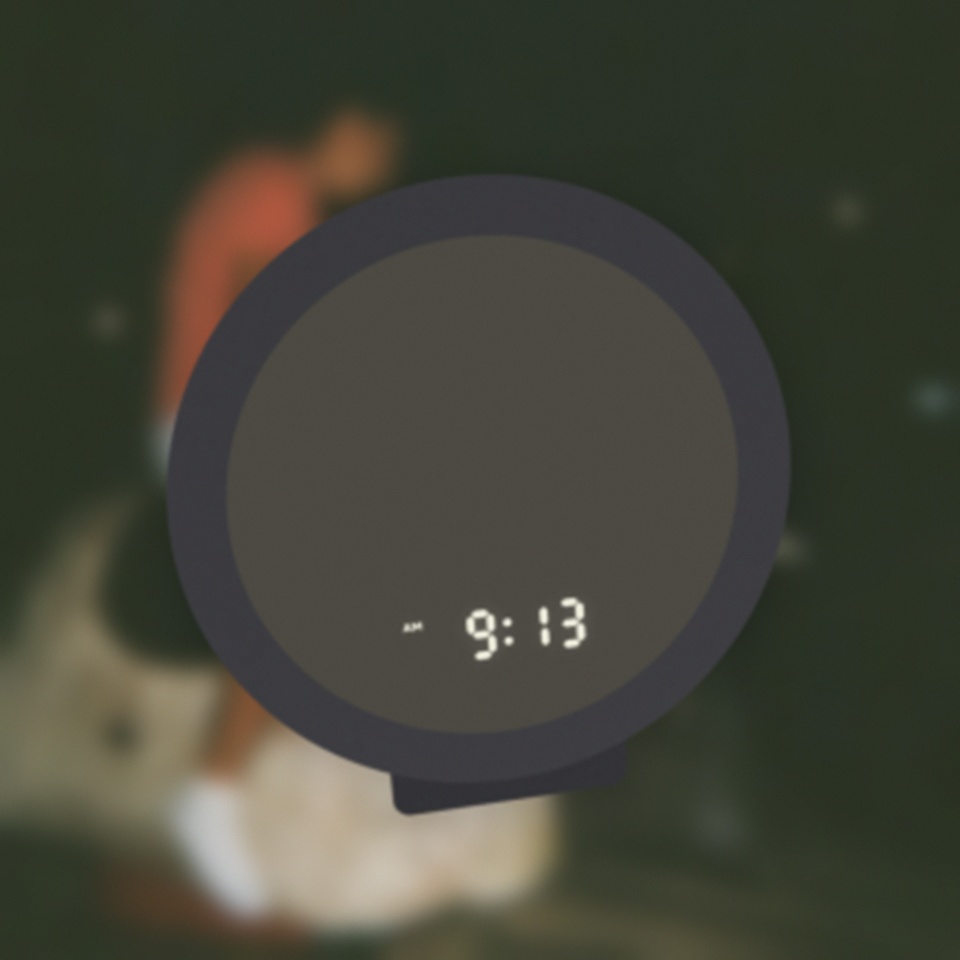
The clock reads **9:13**
